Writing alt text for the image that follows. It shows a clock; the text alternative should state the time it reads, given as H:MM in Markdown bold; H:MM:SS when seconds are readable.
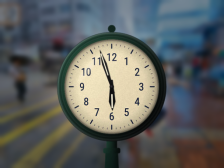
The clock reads **5:57**
